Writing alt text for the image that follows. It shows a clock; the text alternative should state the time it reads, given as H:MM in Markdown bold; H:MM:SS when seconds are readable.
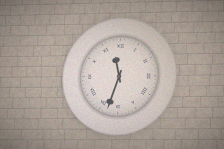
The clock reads **11:33**
